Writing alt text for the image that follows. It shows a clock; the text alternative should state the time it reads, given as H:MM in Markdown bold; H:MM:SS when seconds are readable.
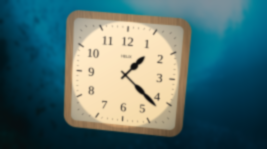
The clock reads **1:22**
